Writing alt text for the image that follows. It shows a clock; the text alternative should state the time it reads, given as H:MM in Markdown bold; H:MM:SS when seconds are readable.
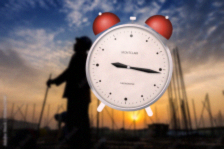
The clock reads **9:16**
